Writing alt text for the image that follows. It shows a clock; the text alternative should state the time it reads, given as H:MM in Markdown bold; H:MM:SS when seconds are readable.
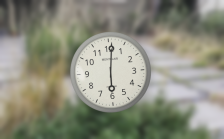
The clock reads **6:01**
